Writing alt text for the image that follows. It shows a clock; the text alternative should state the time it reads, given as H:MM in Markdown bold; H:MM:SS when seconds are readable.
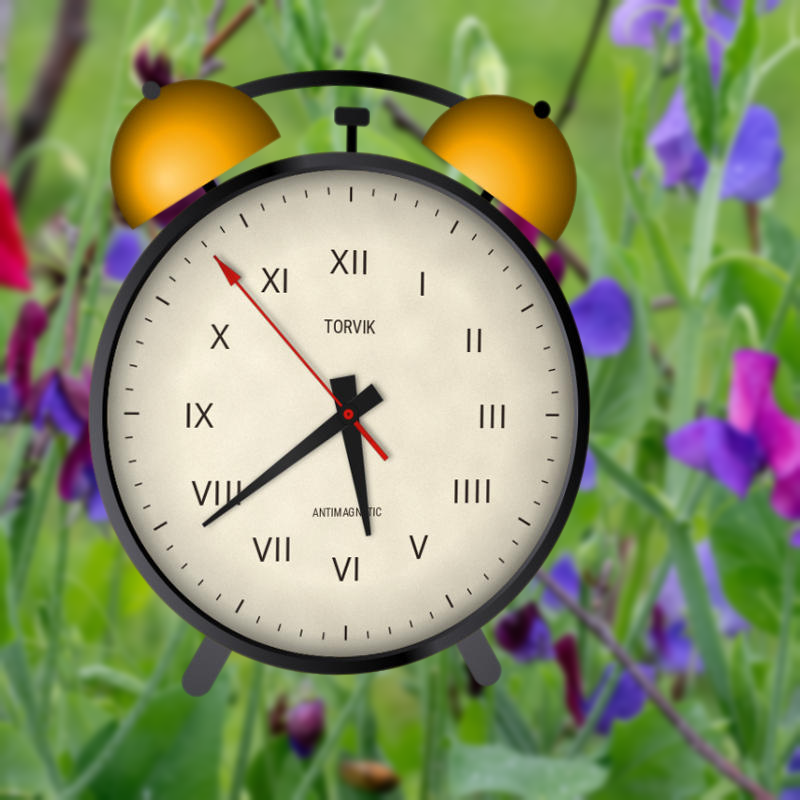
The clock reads **5:38:53**
